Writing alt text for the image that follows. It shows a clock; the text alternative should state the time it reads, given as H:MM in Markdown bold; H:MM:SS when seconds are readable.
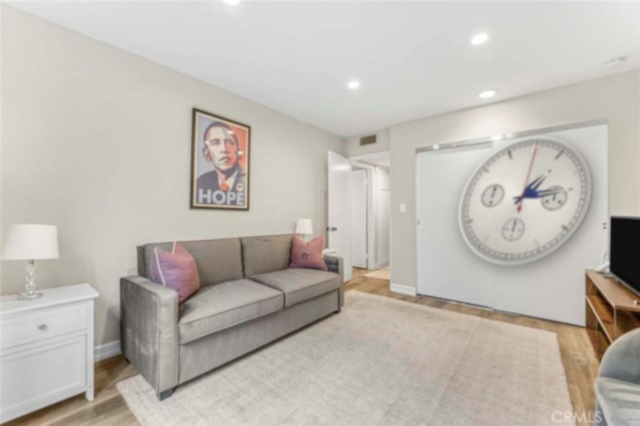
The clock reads **1:13**
